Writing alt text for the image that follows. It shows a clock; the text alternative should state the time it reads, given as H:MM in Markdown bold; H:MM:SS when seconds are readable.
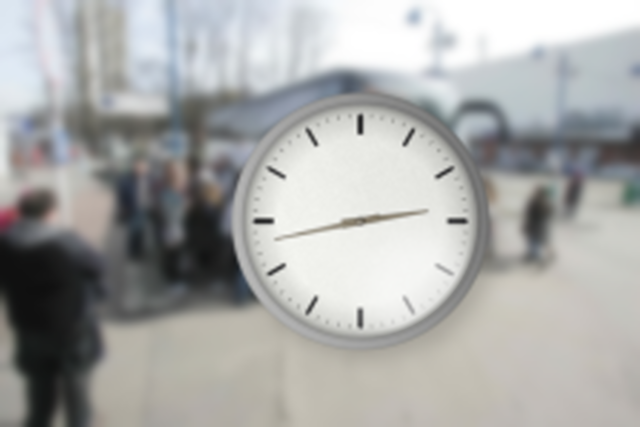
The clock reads **2:43**
